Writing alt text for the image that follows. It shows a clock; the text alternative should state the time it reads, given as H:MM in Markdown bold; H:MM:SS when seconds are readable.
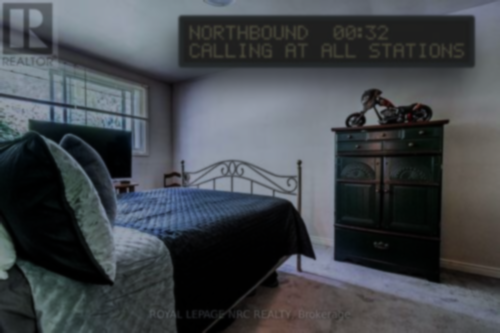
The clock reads **0:32**
